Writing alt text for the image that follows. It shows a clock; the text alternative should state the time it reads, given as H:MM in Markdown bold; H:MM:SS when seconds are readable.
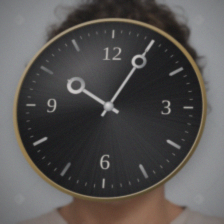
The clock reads **10:05**
